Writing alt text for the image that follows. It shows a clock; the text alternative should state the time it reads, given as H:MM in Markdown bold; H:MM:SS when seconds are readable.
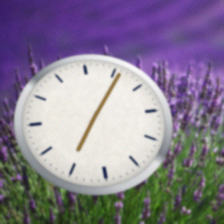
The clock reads **7:06**
